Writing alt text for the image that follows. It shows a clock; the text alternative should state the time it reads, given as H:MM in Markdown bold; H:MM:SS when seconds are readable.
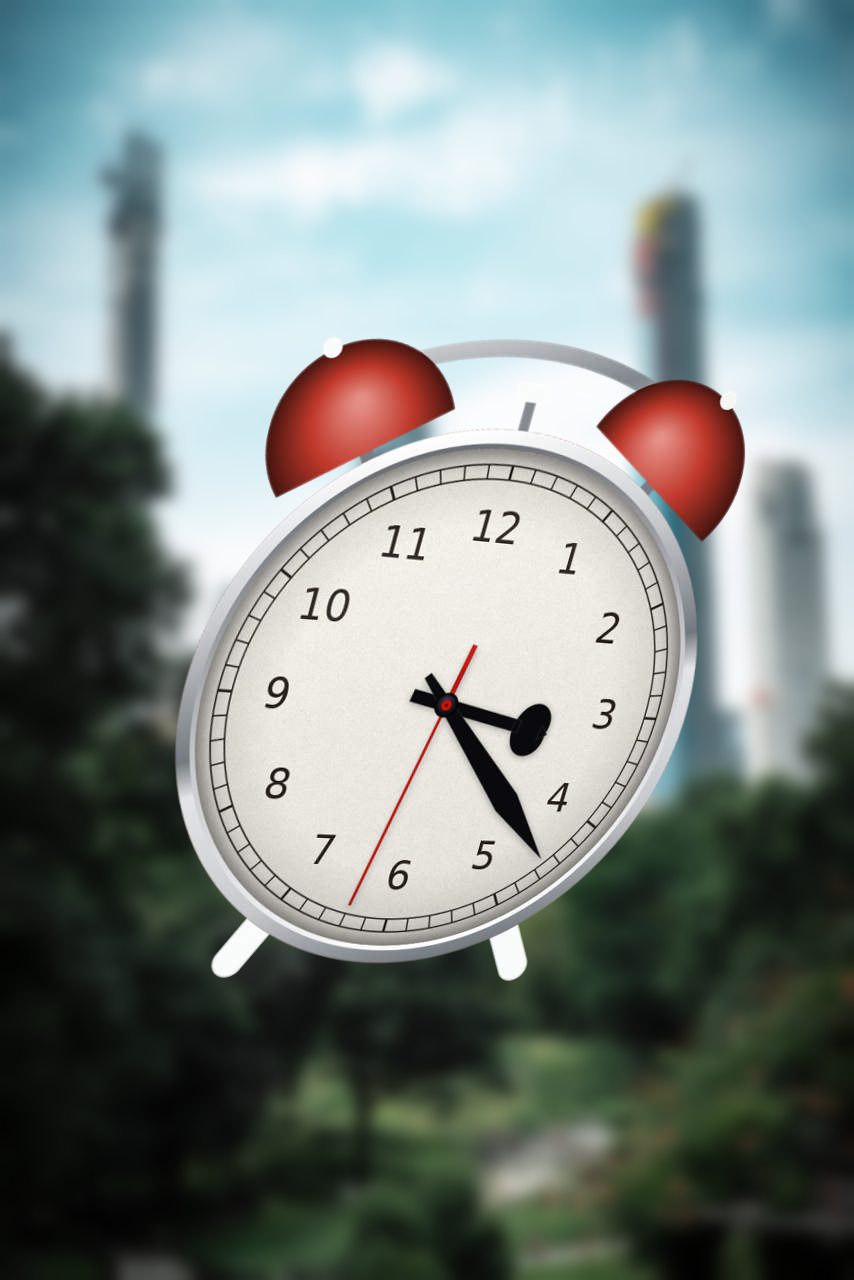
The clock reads **3:22:32**
